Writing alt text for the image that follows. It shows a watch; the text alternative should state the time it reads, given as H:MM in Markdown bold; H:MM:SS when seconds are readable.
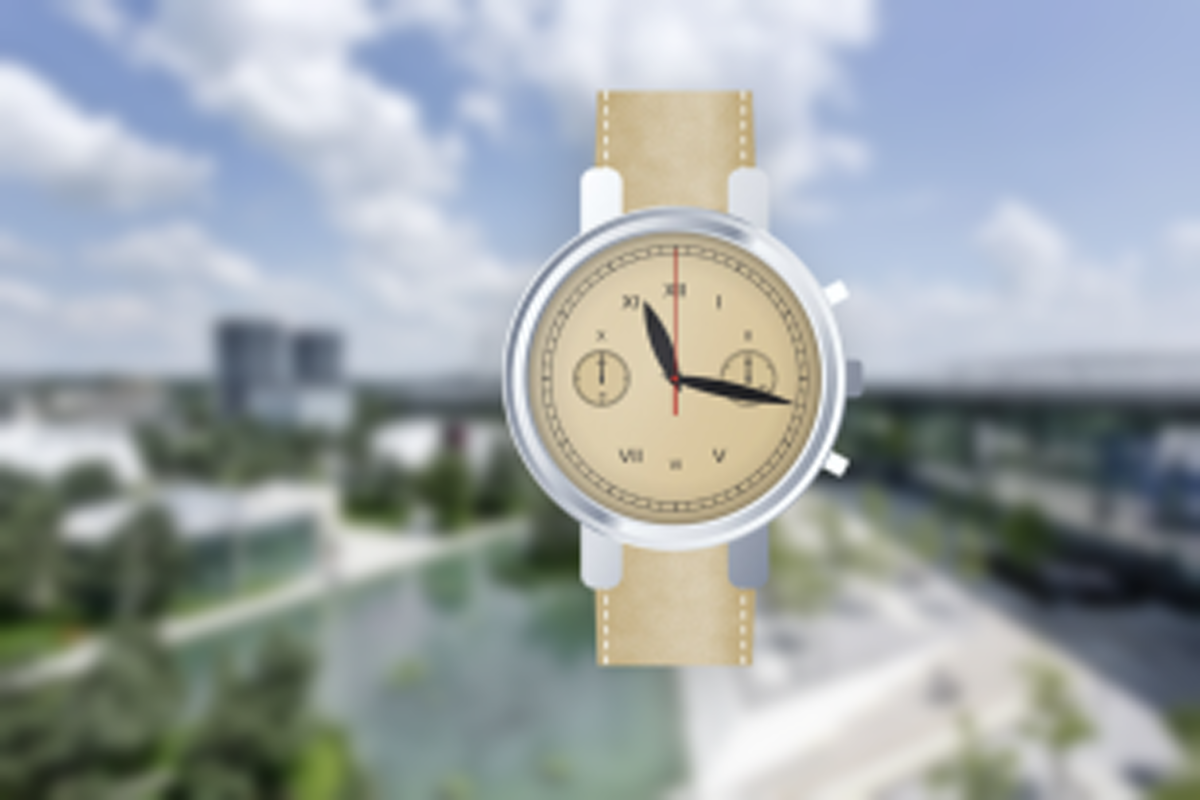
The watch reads **11:17**
